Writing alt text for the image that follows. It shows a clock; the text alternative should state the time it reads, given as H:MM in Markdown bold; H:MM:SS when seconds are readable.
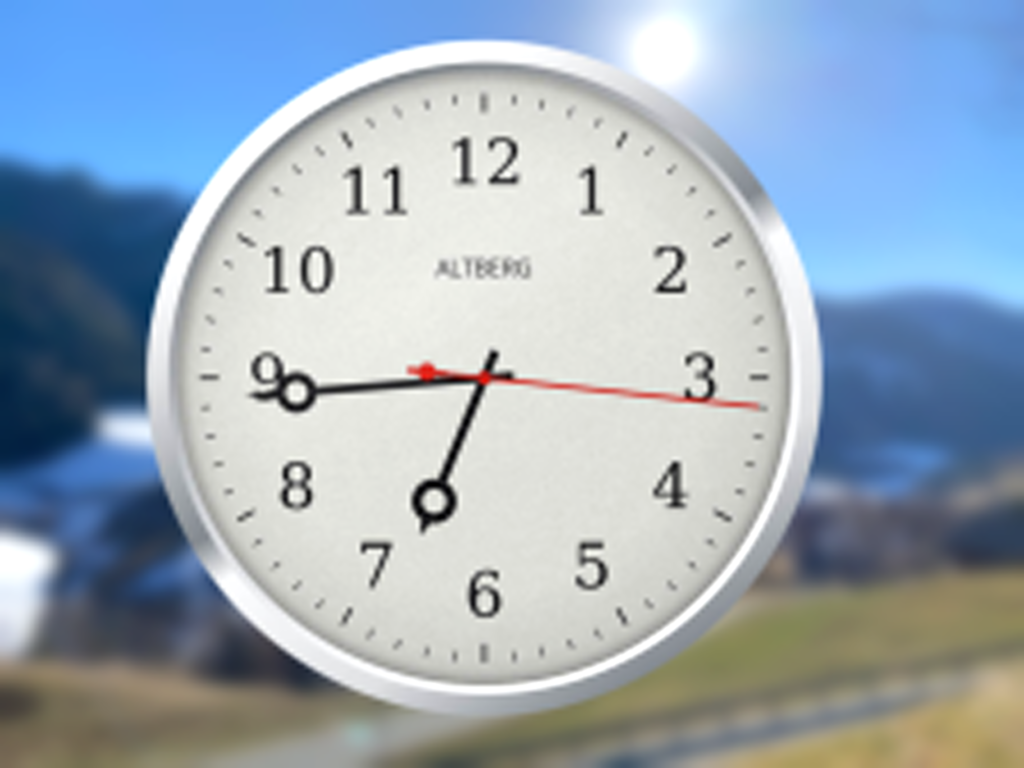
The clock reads **6:44:16**
